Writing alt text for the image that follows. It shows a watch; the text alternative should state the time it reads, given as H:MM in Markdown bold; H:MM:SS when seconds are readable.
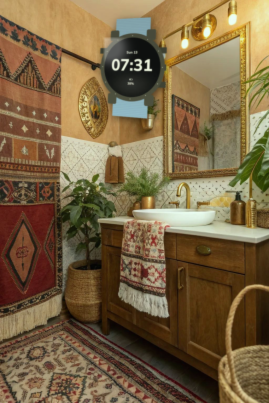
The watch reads **7:31**
